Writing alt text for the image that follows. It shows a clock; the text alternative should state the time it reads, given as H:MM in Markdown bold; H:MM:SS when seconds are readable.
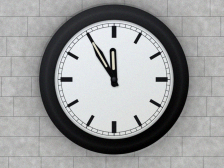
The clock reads **11:55**
